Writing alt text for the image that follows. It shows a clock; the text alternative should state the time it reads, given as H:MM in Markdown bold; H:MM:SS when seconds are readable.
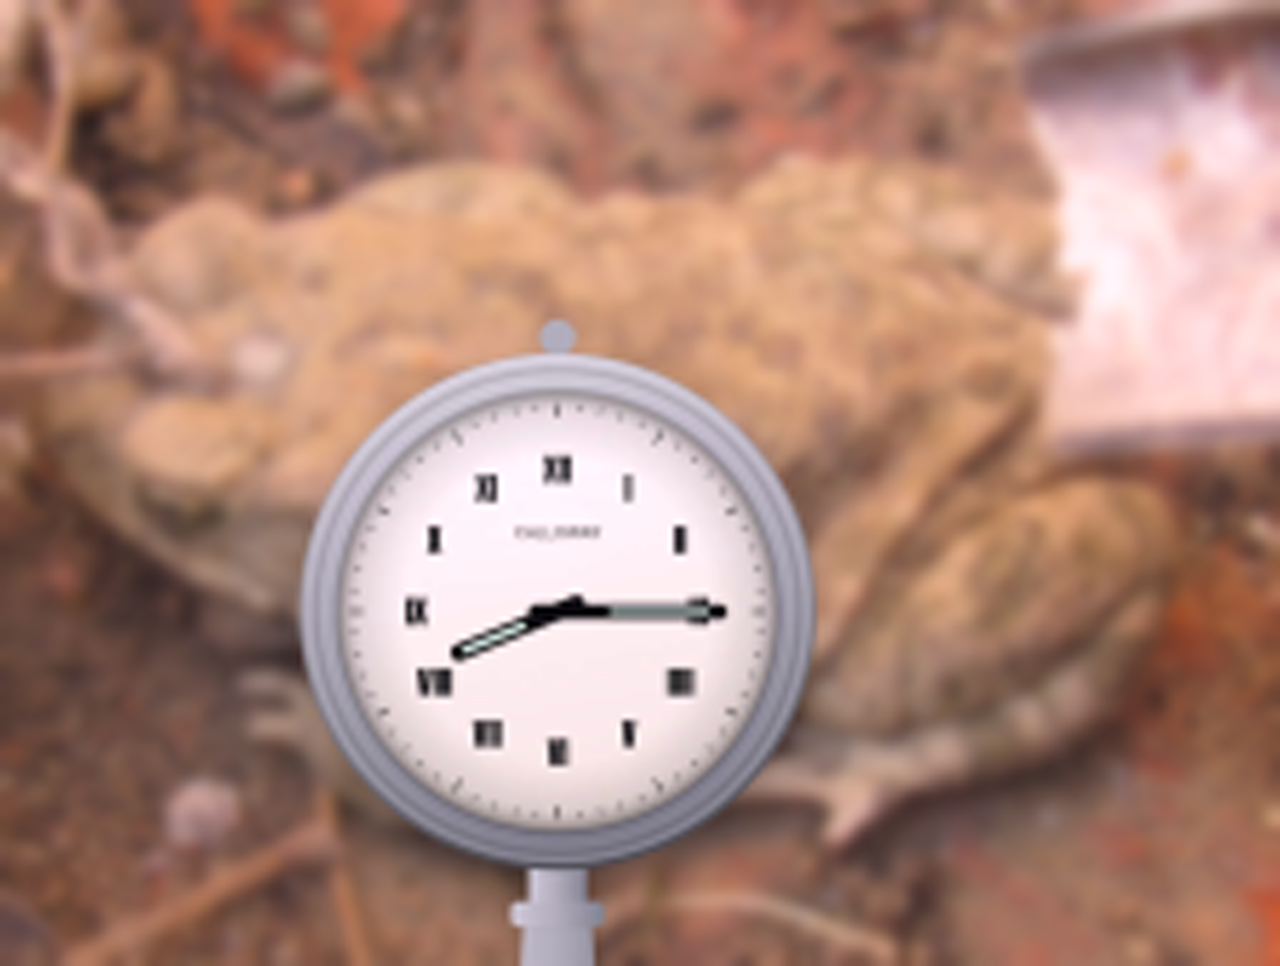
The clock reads **8:15**
